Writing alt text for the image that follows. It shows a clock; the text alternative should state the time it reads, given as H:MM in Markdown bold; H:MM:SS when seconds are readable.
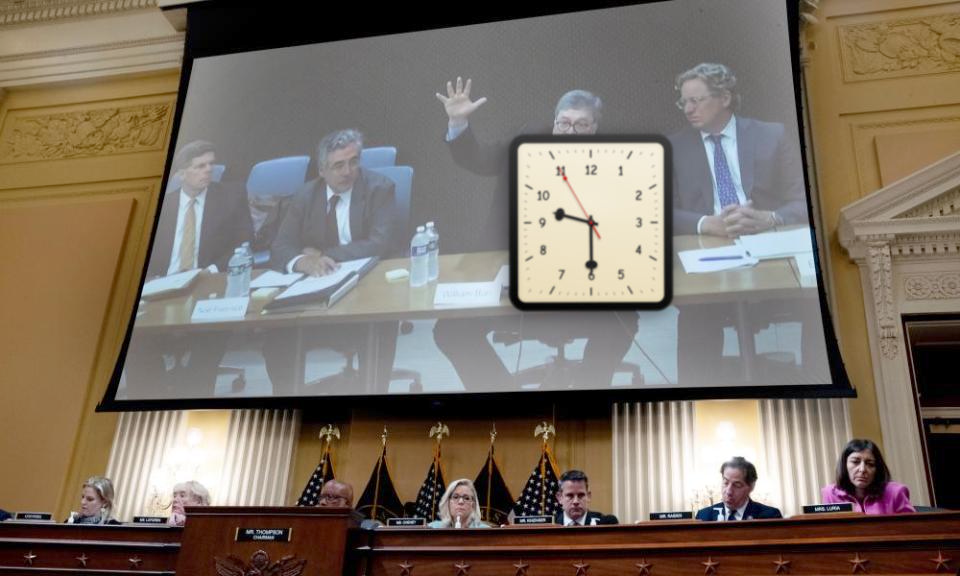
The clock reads **9:29:55**
